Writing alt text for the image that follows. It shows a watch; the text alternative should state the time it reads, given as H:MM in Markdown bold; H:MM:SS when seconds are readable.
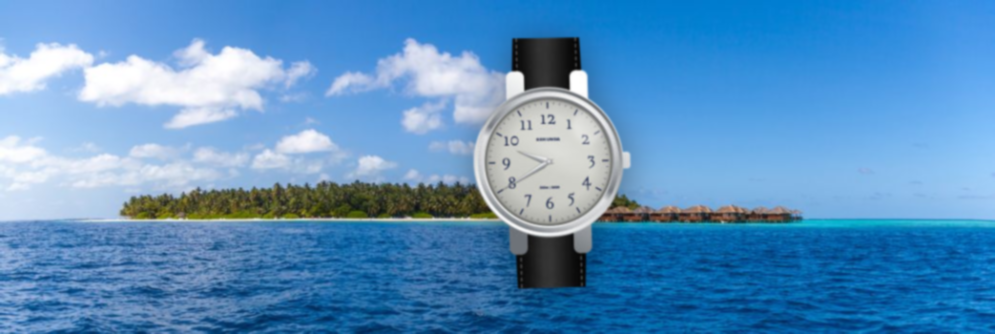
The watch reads **9:40**
